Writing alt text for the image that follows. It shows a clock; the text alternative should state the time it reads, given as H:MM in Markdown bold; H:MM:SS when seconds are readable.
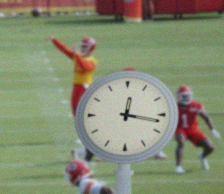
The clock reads **12:17**
